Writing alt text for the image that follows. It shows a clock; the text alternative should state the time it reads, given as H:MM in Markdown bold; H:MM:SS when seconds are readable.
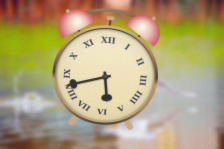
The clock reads **5:42**
